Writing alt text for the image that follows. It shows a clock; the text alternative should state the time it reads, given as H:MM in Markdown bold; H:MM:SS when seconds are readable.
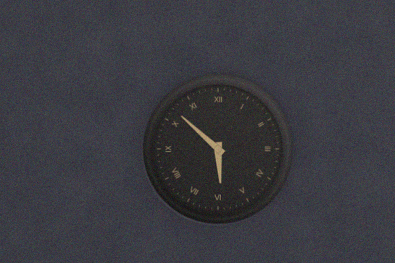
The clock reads **5:52**
